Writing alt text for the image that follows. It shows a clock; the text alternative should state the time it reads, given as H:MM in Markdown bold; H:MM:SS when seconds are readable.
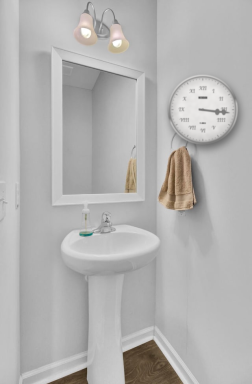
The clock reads **3:16**
